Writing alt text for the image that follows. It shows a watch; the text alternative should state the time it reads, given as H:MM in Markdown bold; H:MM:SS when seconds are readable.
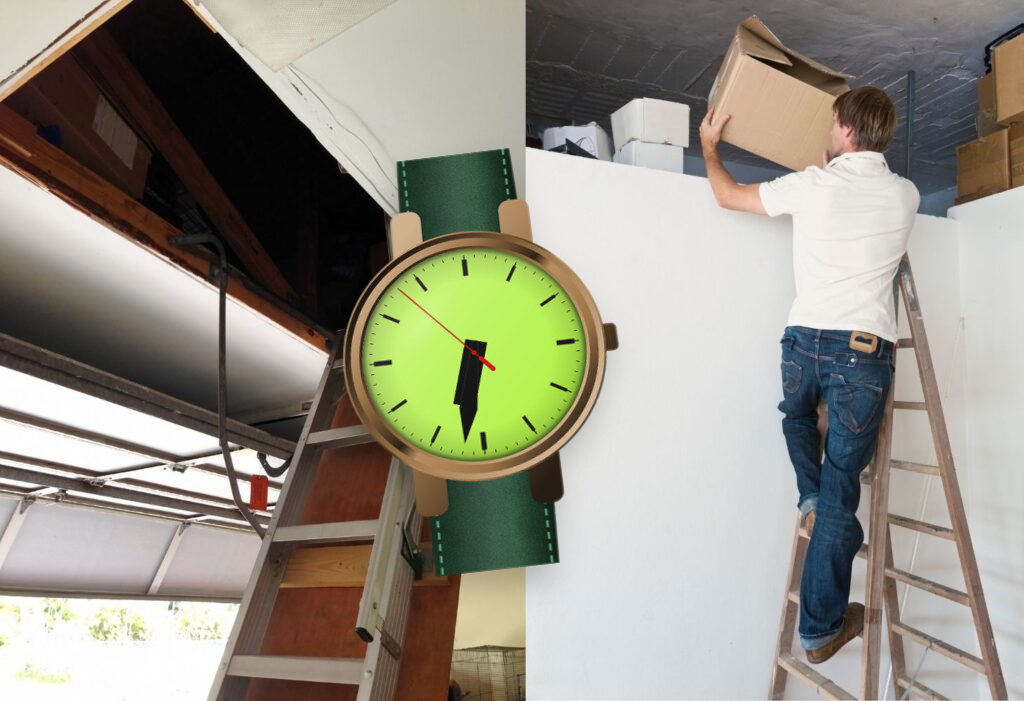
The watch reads **6:31:53**
